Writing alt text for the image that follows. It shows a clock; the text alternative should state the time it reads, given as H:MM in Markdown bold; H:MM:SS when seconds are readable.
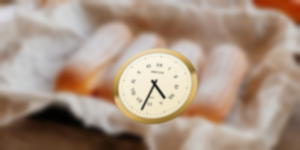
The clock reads **4:32**
